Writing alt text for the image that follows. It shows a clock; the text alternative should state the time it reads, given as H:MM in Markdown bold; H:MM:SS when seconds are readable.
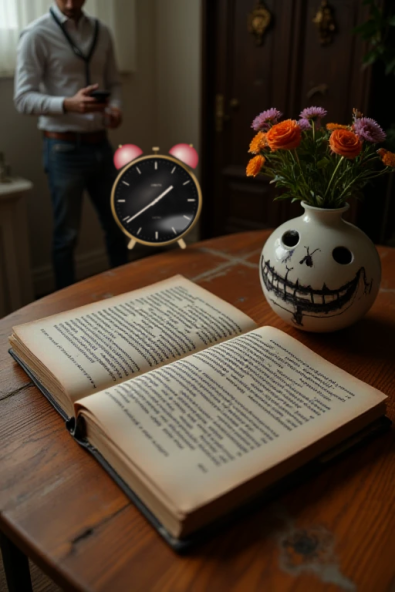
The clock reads **1:39**
